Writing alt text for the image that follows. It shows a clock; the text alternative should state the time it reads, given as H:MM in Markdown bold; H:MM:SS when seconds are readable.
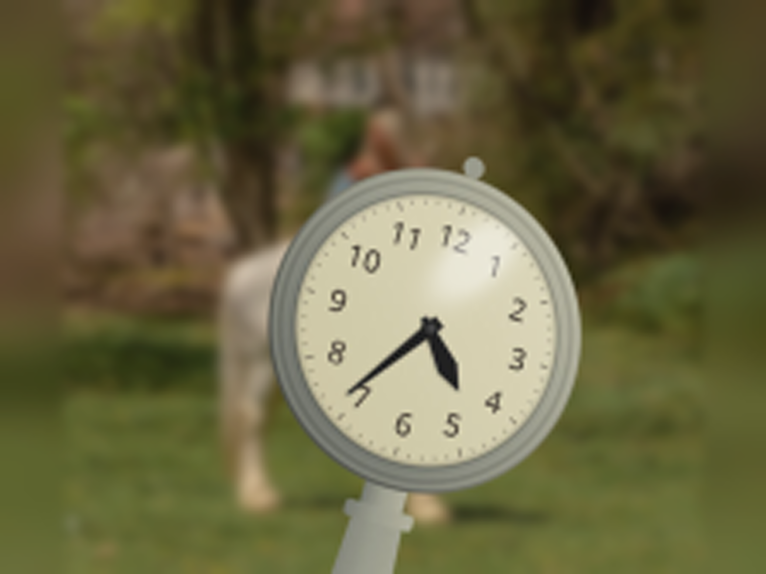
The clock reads **4:36**
